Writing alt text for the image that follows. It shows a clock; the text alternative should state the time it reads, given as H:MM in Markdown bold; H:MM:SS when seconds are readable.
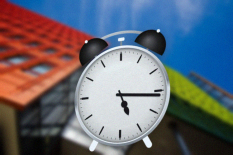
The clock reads **5:16**
